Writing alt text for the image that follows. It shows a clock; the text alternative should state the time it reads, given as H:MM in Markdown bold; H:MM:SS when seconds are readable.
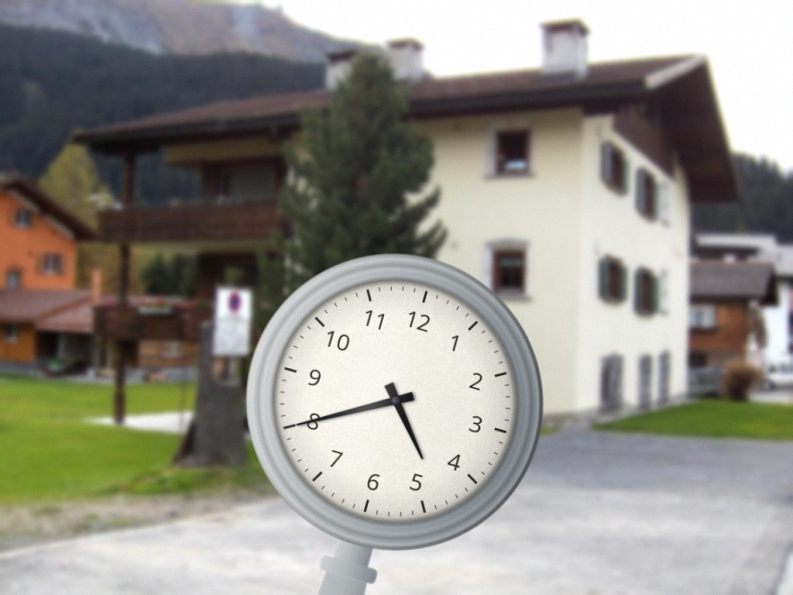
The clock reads **4:40**
